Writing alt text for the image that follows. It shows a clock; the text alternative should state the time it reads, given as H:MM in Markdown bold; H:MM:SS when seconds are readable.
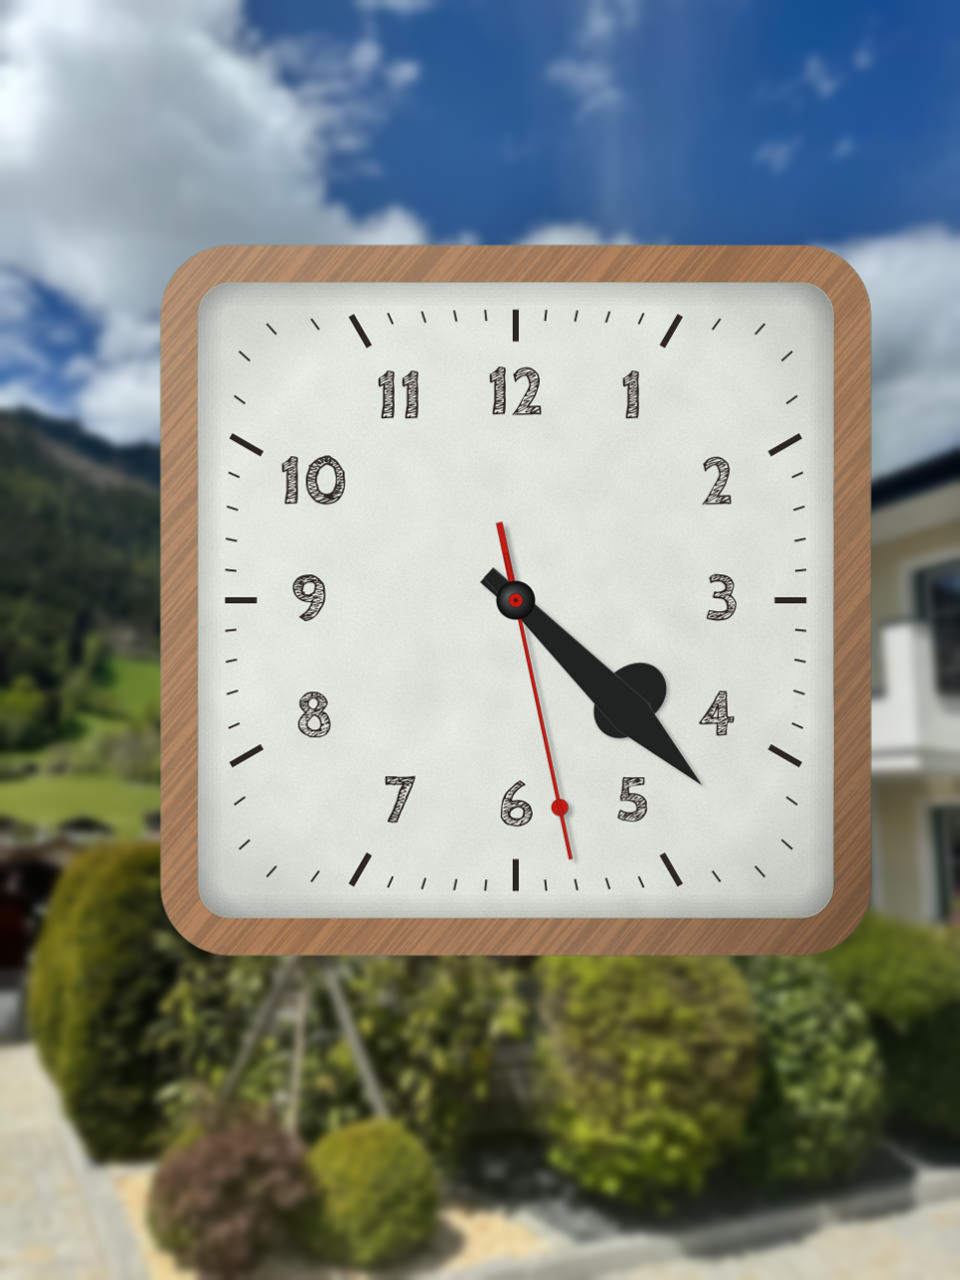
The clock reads **4:22:28**
